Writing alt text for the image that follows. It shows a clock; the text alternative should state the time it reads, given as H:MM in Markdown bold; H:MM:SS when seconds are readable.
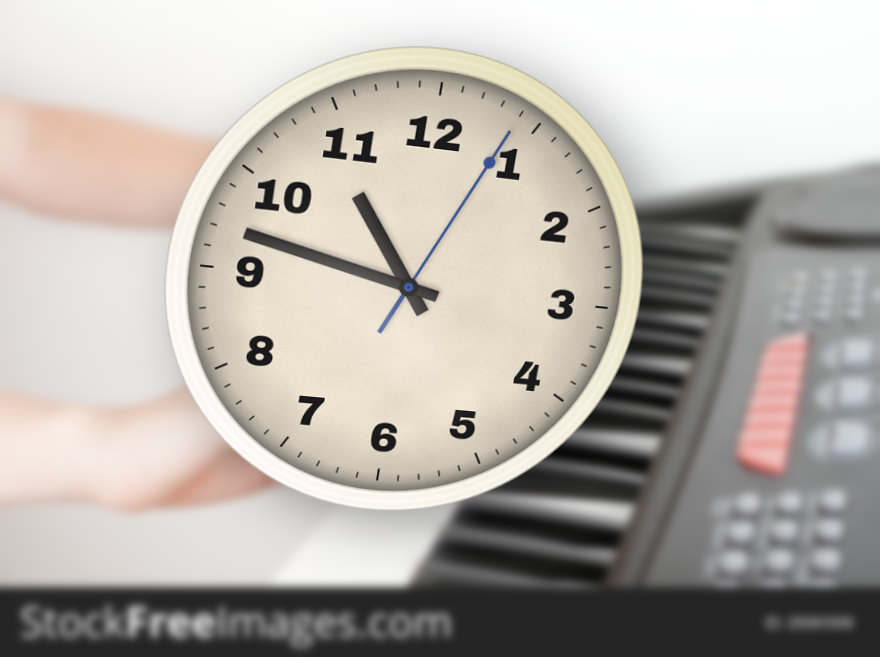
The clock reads **10:47:04**
